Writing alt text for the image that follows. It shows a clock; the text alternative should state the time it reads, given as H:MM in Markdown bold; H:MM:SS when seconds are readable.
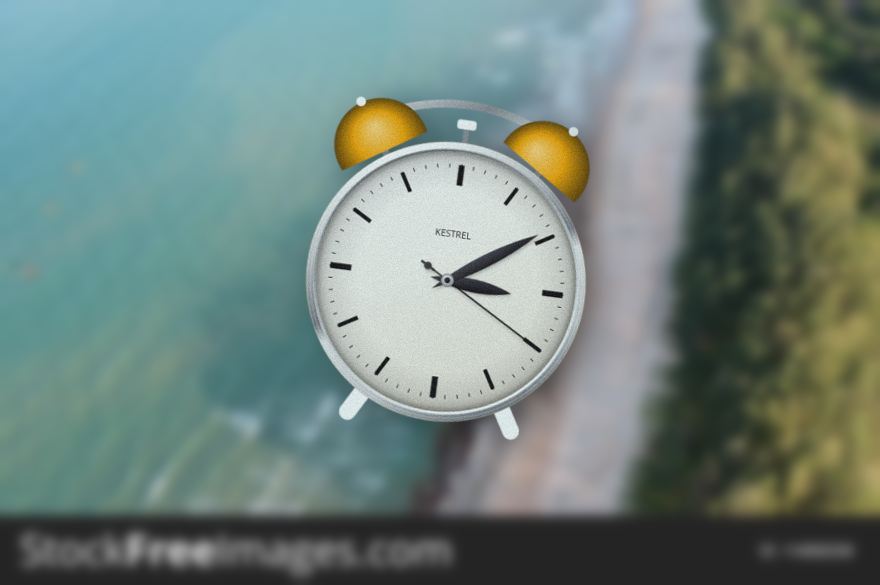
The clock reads **3:09:20**
